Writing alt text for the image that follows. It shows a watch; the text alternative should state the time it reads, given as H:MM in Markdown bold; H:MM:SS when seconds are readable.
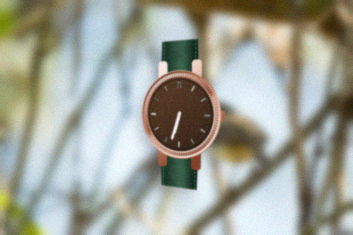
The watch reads **6:33**
